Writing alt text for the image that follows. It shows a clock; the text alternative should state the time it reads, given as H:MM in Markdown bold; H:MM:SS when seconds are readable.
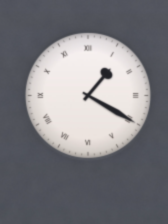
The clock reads **1:20**
